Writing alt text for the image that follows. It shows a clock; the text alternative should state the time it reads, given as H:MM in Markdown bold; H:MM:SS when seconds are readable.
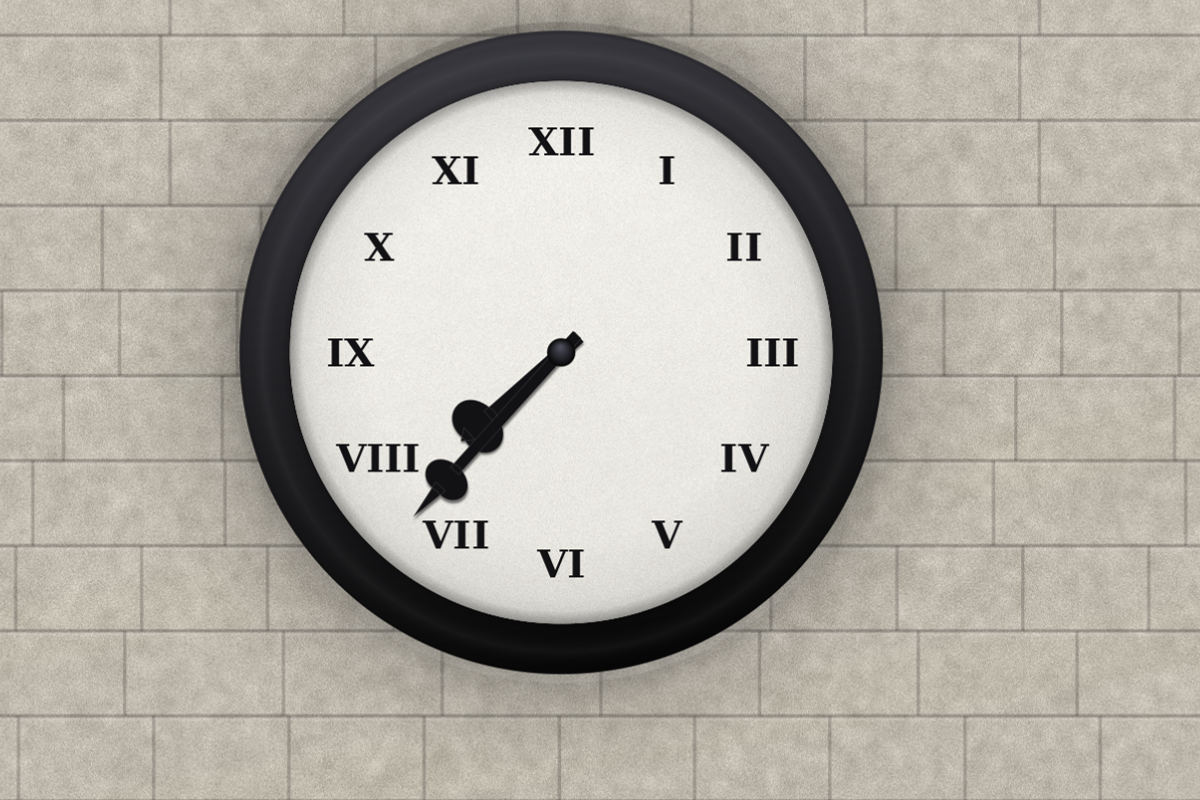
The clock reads **7:37**
